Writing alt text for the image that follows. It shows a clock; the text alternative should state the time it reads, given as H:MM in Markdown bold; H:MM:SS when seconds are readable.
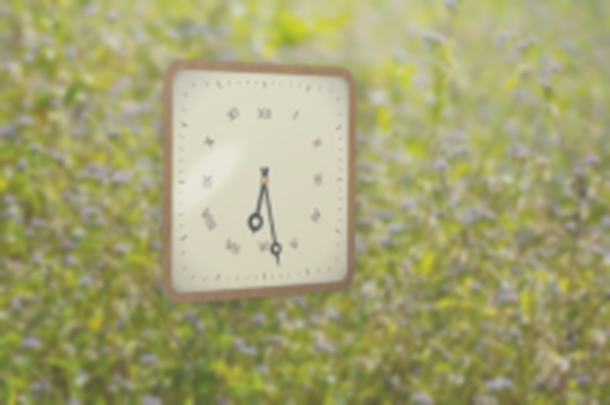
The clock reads **6:28**
